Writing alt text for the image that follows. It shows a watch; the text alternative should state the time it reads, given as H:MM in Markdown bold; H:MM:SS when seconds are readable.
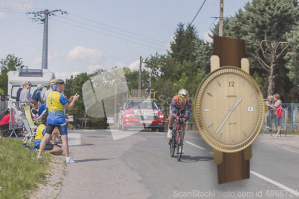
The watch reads **1:37**
